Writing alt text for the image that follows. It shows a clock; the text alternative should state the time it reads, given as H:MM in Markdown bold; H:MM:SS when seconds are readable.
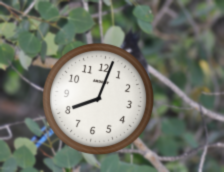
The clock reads **8:02**
